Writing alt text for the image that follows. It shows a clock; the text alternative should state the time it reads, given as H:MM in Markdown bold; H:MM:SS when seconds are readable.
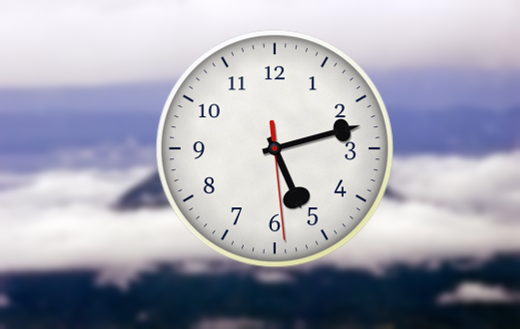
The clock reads **5:12:29**
